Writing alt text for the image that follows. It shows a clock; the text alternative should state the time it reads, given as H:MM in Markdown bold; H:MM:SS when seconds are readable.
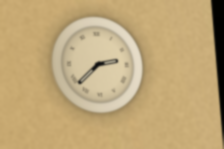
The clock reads **2:38**
